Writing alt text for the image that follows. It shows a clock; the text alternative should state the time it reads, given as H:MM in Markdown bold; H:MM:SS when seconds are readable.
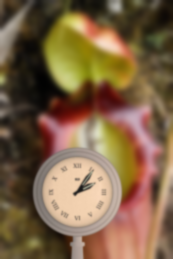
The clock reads **2:06**
